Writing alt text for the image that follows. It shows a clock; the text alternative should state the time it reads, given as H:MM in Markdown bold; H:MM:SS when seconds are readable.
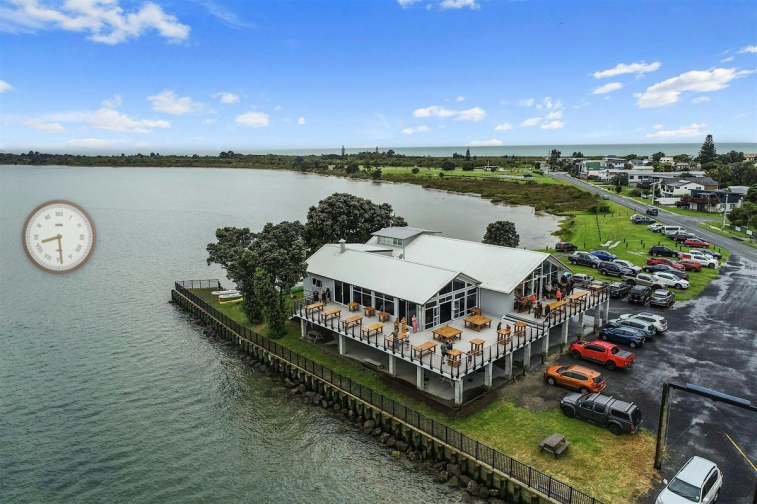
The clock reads **8:29**
